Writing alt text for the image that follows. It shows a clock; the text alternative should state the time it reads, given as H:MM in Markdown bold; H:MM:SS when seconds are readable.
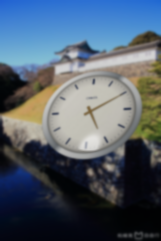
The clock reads **5:10**
